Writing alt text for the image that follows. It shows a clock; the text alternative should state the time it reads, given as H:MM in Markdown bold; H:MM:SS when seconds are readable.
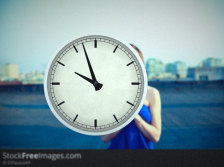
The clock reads **9:57**
